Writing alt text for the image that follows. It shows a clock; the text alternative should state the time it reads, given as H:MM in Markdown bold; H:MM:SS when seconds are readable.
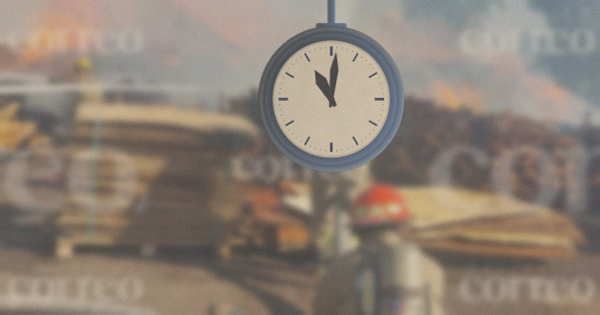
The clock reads **11:01**
